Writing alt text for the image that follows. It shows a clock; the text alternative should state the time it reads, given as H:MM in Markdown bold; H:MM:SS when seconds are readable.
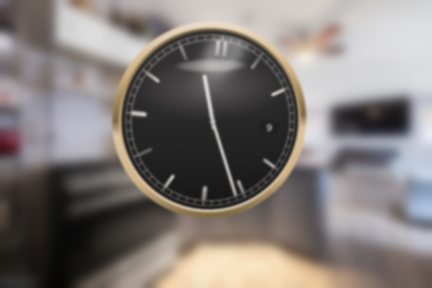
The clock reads **11:26**
